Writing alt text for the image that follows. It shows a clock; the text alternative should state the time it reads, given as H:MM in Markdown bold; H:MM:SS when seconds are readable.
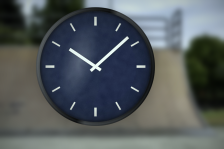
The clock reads **10:08**
